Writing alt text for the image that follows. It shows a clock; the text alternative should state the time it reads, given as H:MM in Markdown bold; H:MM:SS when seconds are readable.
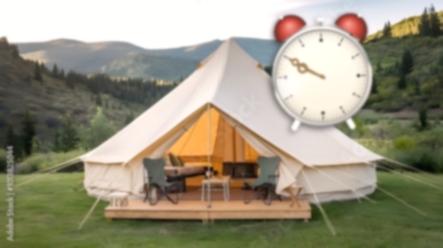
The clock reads **9:50**
